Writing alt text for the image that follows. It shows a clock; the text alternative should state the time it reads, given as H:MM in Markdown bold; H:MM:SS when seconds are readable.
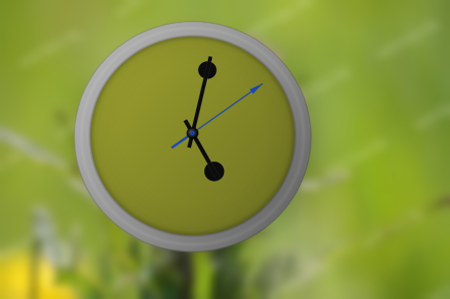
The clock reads **5:02:09**
